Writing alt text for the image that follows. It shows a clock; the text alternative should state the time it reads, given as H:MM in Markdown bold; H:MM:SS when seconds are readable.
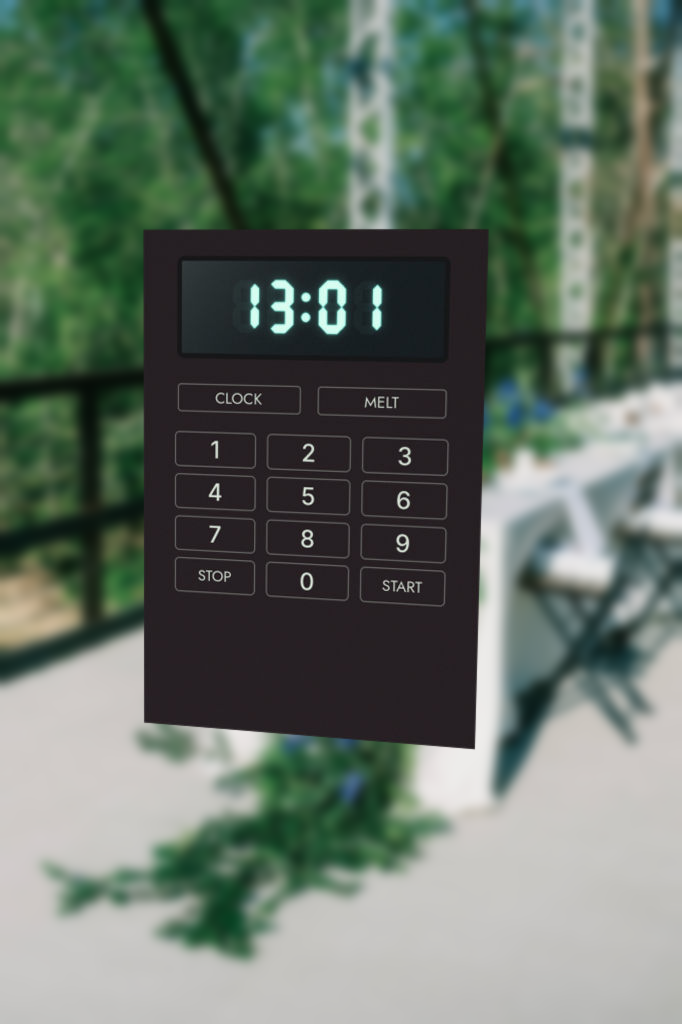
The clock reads **13:01**
